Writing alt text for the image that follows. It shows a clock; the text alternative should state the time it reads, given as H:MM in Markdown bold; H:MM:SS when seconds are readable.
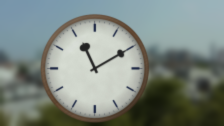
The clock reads **11:10**
